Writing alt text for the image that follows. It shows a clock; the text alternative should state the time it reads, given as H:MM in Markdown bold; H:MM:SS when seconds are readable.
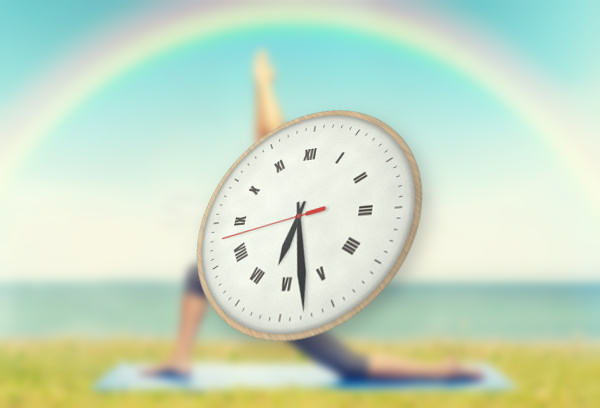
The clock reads **6:27:43**
